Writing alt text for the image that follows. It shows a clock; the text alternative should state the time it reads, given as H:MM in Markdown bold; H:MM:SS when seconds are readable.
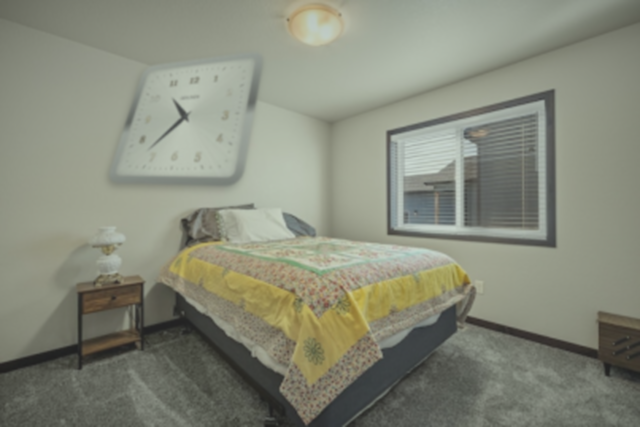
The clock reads **10:37**
